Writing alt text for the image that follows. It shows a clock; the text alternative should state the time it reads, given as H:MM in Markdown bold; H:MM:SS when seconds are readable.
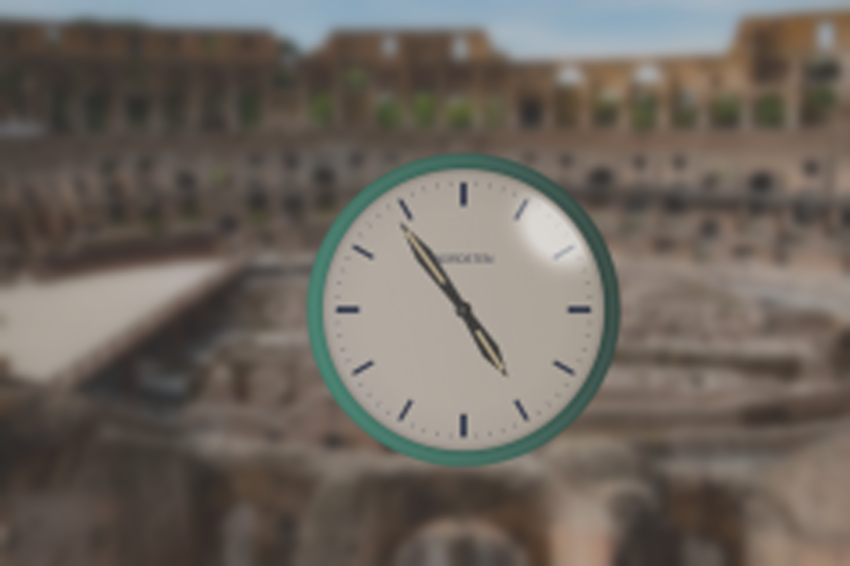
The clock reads **4:54**
